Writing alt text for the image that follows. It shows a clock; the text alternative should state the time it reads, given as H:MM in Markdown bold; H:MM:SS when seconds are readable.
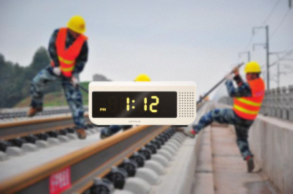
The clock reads **1:12**
